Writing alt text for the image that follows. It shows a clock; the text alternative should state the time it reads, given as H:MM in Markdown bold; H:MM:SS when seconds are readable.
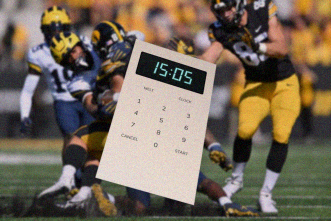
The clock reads **15:05**
